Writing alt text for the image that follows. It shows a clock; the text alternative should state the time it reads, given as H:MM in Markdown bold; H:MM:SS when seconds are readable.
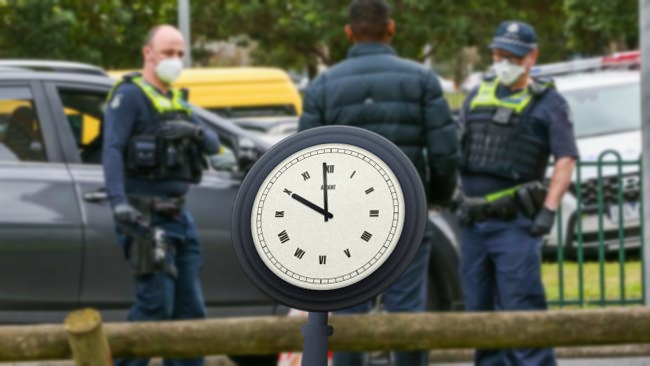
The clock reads **9:59**
